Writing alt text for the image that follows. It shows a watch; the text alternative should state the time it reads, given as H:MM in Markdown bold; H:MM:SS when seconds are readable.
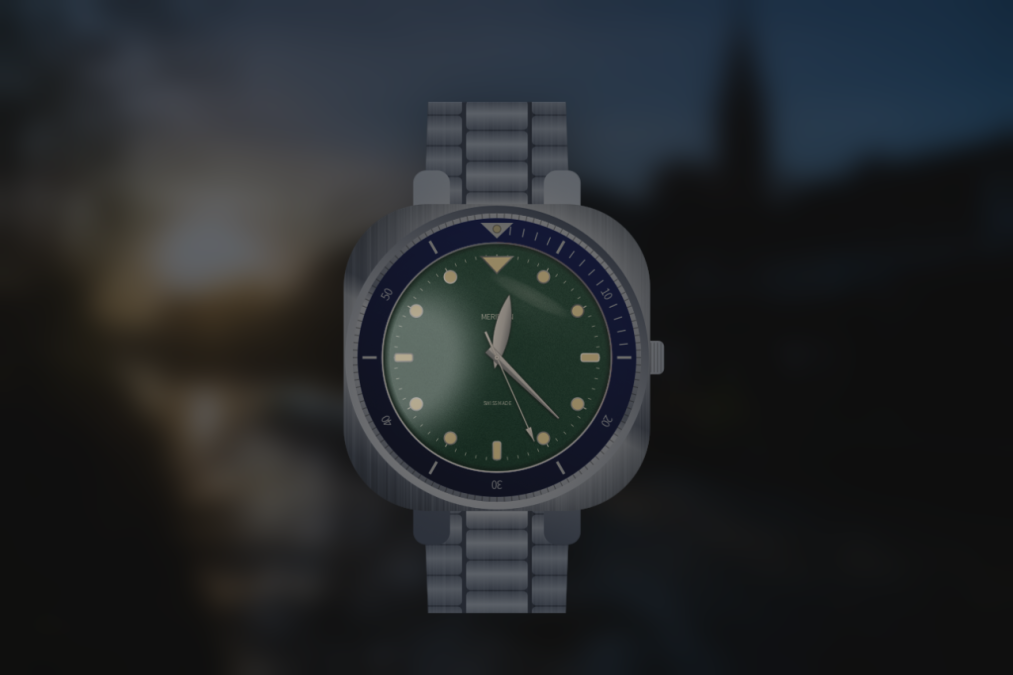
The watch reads **12:22:26**
